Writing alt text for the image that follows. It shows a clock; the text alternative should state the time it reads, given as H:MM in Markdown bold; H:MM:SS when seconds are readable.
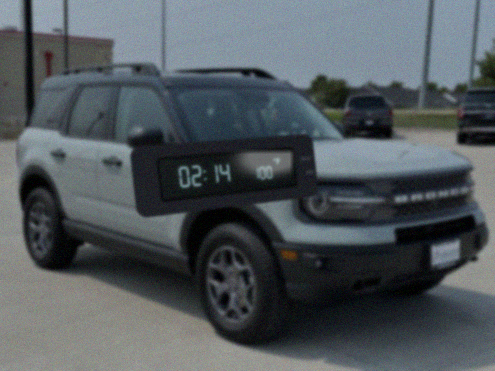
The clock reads **2:14**
